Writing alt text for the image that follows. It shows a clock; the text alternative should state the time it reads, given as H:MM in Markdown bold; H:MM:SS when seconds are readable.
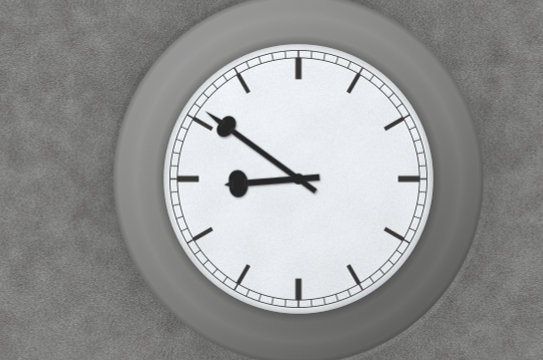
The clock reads **8:51**
